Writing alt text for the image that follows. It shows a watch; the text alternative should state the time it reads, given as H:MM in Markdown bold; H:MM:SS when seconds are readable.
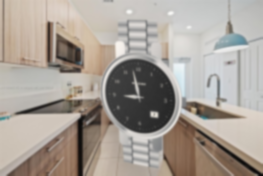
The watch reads **8:58**
